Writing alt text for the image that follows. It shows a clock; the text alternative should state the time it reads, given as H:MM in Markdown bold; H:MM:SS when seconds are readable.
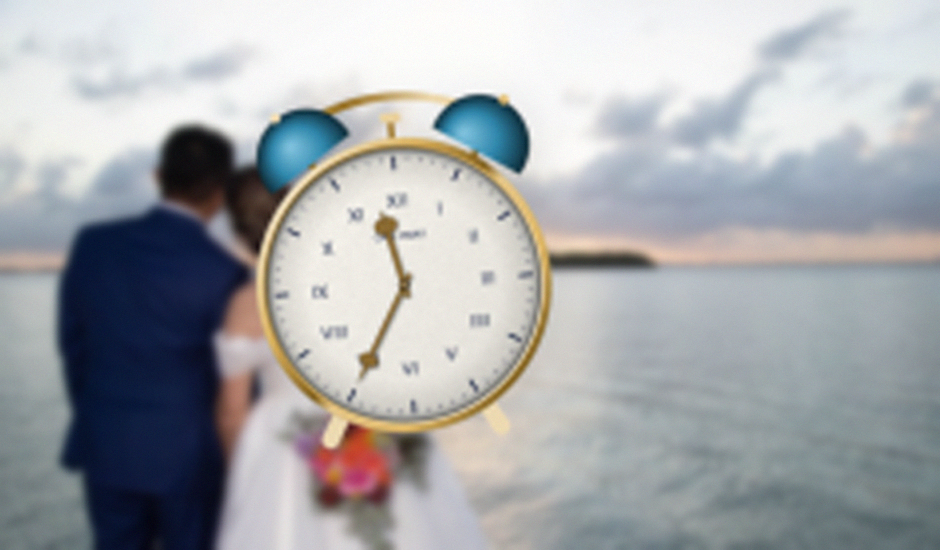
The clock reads **11:35**
